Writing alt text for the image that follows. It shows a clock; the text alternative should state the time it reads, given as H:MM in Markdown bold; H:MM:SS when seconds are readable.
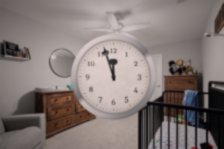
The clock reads **11:57**
